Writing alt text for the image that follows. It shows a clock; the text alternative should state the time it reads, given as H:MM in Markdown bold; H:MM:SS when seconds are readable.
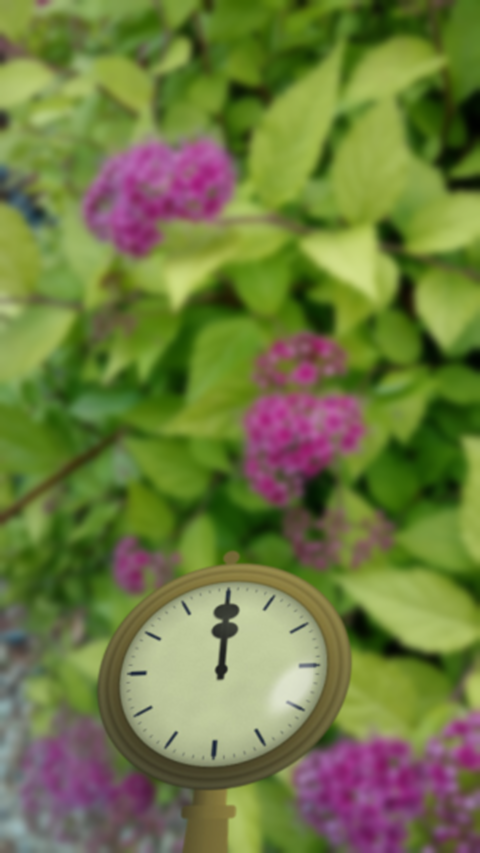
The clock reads **12:00**
